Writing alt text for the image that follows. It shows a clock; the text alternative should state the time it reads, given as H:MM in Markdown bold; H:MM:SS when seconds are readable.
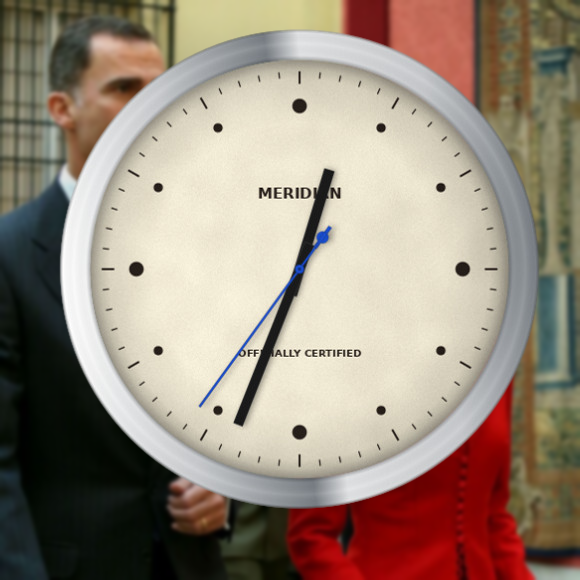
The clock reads **12:33:36**
